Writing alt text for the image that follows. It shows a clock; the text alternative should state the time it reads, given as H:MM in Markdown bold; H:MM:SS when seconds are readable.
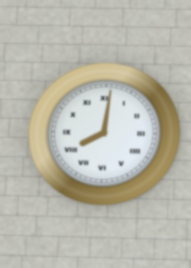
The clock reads **8:01**
